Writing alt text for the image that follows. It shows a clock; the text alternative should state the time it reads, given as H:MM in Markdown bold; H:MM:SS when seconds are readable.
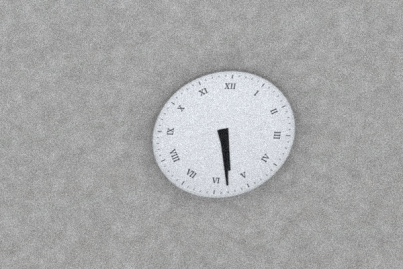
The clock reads **5:28**
